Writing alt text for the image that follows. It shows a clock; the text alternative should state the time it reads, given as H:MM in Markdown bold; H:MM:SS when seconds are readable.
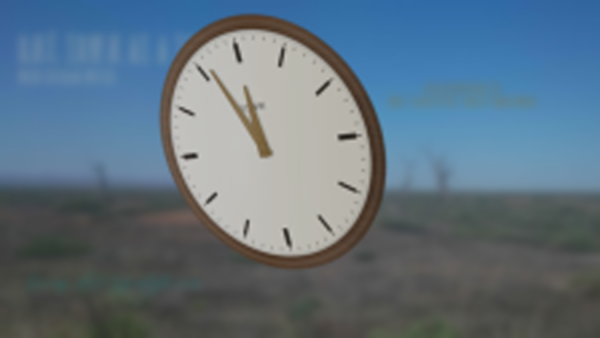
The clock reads **11:56**
